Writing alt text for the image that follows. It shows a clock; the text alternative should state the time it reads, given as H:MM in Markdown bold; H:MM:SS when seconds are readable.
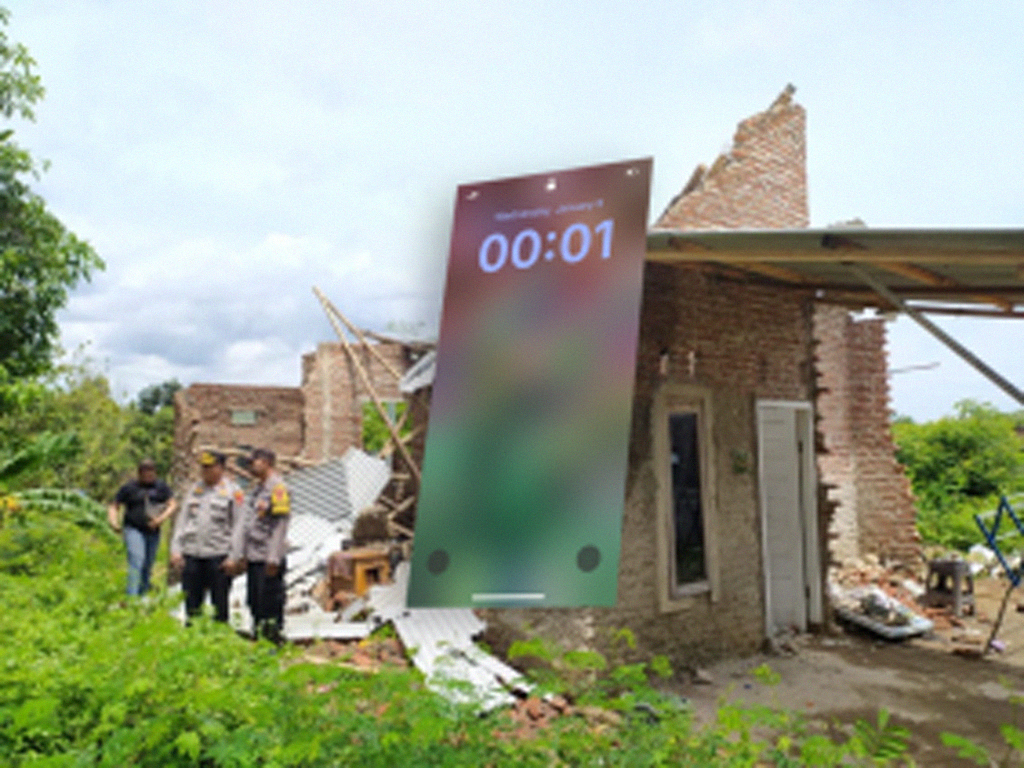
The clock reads **0:01**
